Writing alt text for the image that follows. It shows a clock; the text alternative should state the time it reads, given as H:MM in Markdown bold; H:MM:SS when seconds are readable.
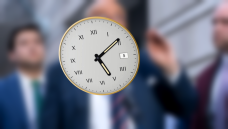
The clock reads **5:09**
